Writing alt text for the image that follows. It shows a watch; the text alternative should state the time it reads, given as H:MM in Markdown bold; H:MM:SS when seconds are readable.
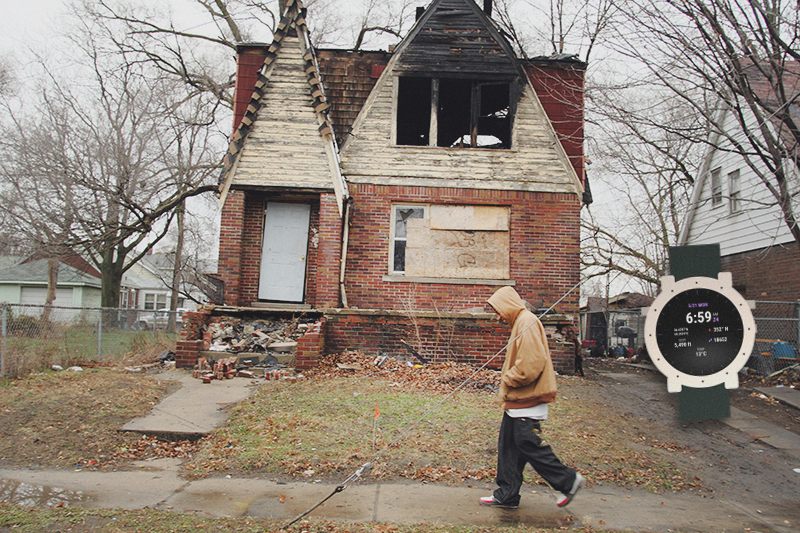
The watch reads **6:59**
